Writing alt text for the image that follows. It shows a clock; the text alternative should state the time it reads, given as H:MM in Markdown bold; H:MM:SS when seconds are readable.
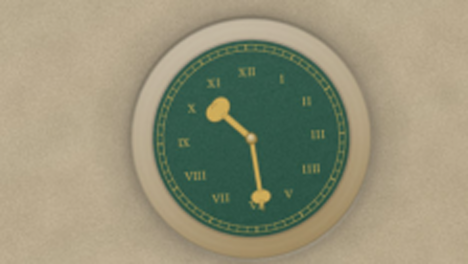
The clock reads **10:29**
